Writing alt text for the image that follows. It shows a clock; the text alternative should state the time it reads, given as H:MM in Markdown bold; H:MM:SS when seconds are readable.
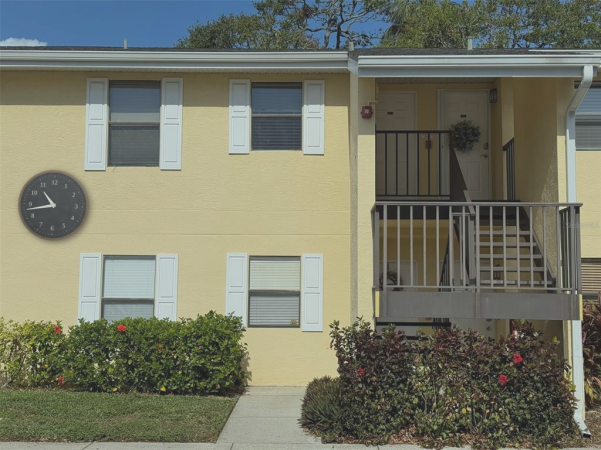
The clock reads **10:43**
